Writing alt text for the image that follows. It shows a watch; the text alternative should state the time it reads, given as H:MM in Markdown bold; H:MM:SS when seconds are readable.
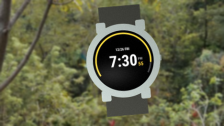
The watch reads **7:30**
